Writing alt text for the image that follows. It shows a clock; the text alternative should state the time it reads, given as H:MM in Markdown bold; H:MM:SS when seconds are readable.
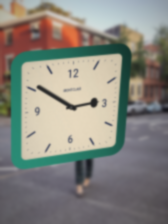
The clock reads **2:51**
